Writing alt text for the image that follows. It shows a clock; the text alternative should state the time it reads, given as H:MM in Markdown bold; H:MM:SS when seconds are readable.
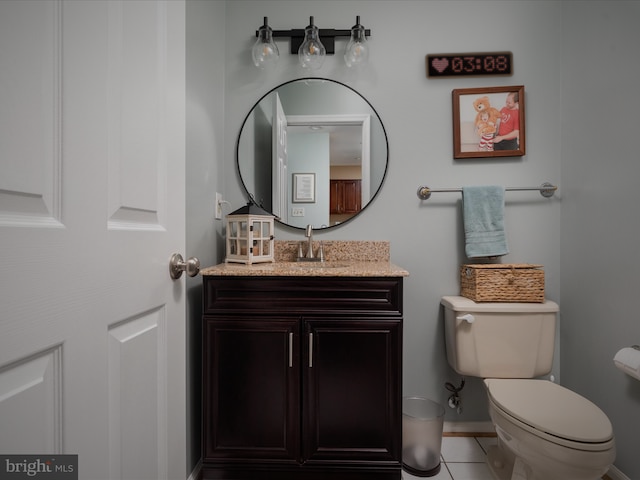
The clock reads **3:08**
